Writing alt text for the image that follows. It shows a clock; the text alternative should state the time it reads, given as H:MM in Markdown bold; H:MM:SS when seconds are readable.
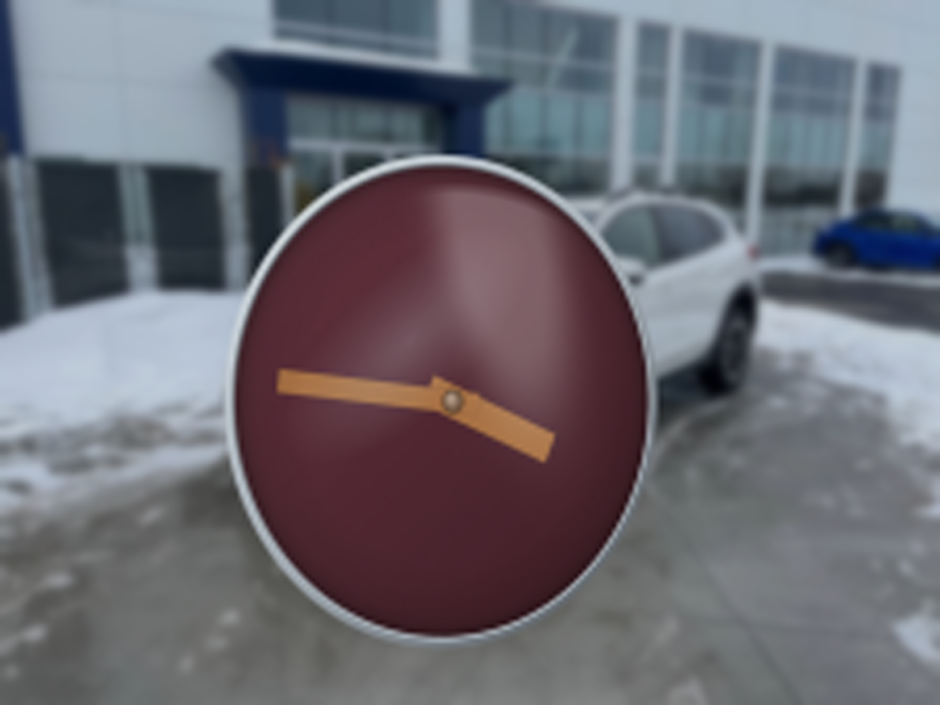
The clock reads **3:46**
